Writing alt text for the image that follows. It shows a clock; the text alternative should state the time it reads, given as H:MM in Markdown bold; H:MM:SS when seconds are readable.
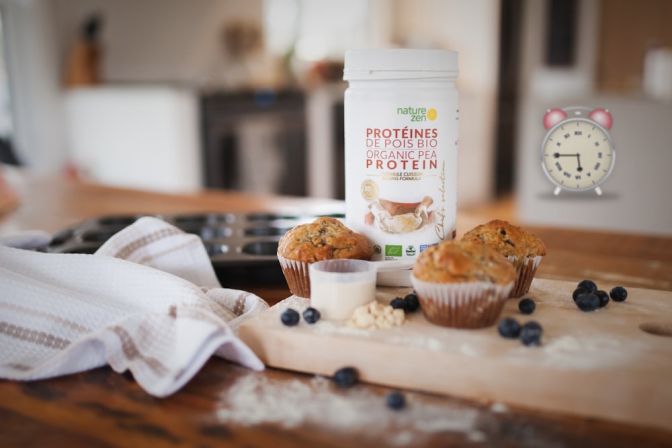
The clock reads **5:45**
